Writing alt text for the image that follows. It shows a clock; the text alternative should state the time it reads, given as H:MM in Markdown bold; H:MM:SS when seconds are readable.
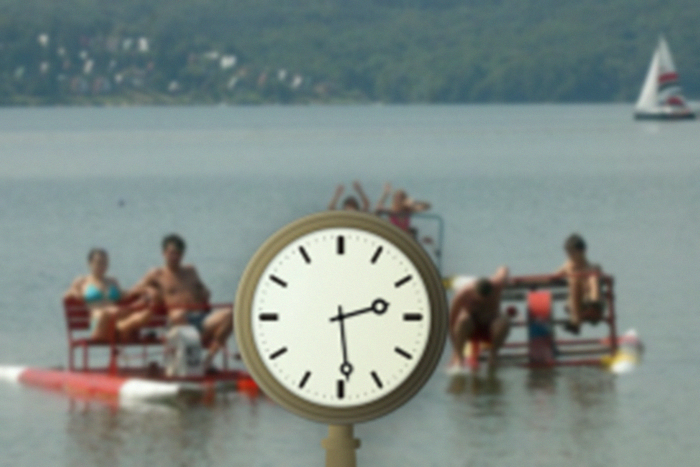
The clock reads **2:29**
